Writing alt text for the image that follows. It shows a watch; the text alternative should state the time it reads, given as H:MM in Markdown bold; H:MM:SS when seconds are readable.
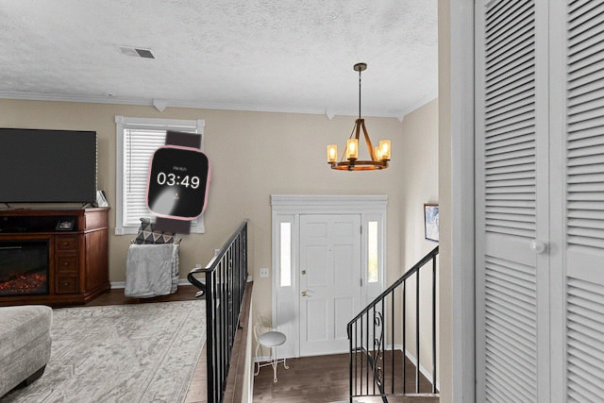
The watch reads **3:49**
